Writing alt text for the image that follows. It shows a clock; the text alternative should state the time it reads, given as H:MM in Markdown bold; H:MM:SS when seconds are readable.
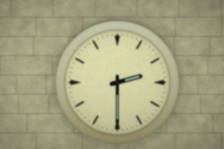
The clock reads **2:30**
